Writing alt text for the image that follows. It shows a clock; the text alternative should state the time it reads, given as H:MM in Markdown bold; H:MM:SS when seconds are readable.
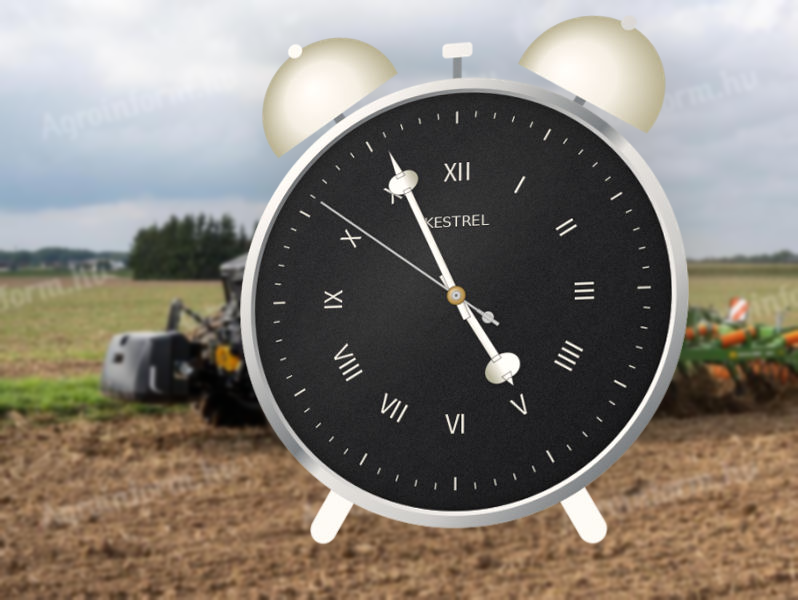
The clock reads **4:55:51**
